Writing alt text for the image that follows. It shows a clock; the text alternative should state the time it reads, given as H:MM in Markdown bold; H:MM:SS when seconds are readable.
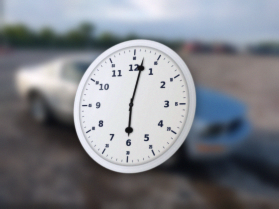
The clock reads **6:02**
